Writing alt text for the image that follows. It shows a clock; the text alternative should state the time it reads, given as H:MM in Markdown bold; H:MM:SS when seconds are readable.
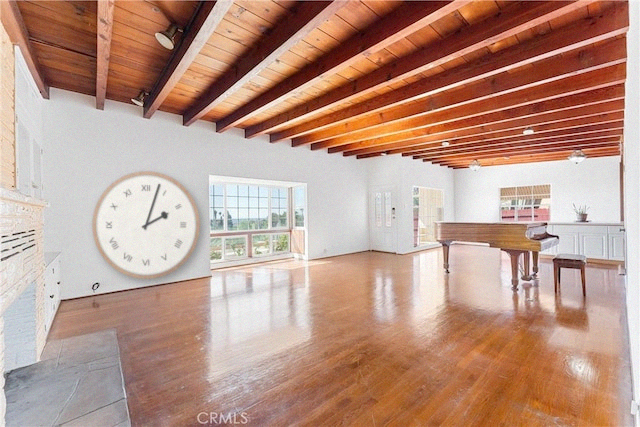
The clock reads **2:03**
